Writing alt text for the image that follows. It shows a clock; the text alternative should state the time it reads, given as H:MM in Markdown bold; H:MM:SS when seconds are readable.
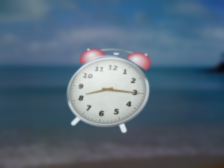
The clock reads **8:15**
